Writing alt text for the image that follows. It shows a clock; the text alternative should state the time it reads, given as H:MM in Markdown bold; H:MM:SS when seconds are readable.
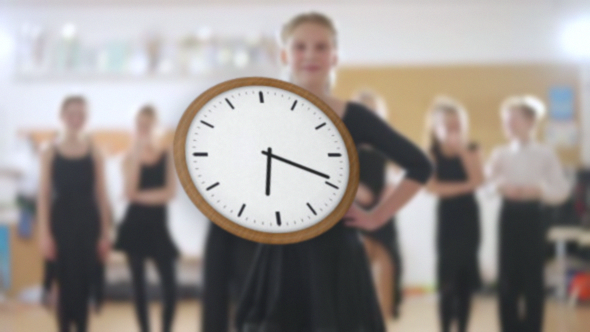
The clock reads **6:19**
